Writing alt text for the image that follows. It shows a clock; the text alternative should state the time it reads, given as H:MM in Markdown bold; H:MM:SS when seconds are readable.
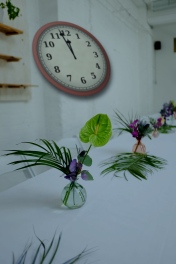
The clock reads **11:58**
